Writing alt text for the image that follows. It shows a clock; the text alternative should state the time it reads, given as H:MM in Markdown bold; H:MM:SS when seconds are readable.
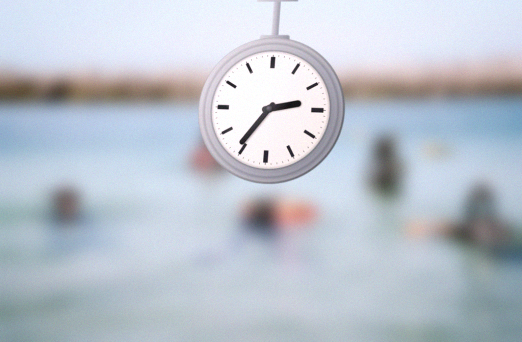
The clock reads **2:36**
